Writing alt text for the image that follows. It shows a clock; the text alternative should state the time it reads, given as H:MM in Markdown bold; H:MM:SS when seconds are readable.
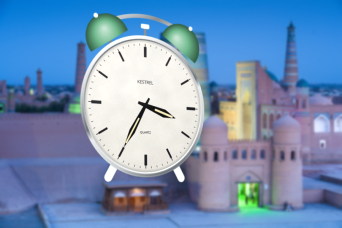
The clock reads **3:35**
